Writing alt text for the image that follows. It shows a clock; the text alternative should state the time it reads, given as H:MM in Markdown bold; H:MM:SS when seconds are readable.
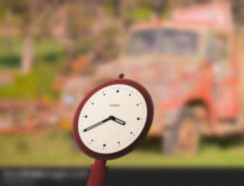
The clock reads **3:40**
